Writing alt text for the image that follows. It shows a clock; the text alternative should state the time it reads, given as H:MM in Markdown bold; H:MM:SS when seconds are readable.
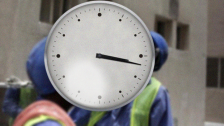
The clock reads **3:17**
